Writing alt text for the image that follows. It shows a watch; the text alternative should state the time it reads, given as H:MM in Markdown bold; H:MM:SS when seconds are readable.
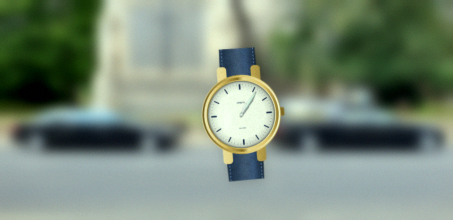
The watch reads **1:06**
